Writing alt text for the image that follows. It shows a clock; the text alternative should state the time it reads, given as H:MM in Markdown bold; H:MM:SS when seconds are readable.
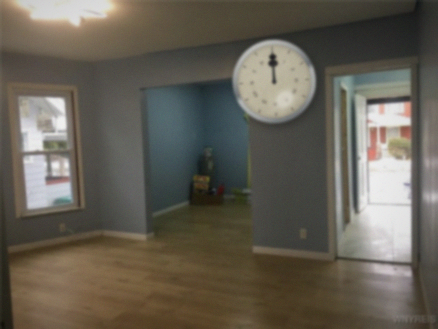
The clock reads **12:00**
